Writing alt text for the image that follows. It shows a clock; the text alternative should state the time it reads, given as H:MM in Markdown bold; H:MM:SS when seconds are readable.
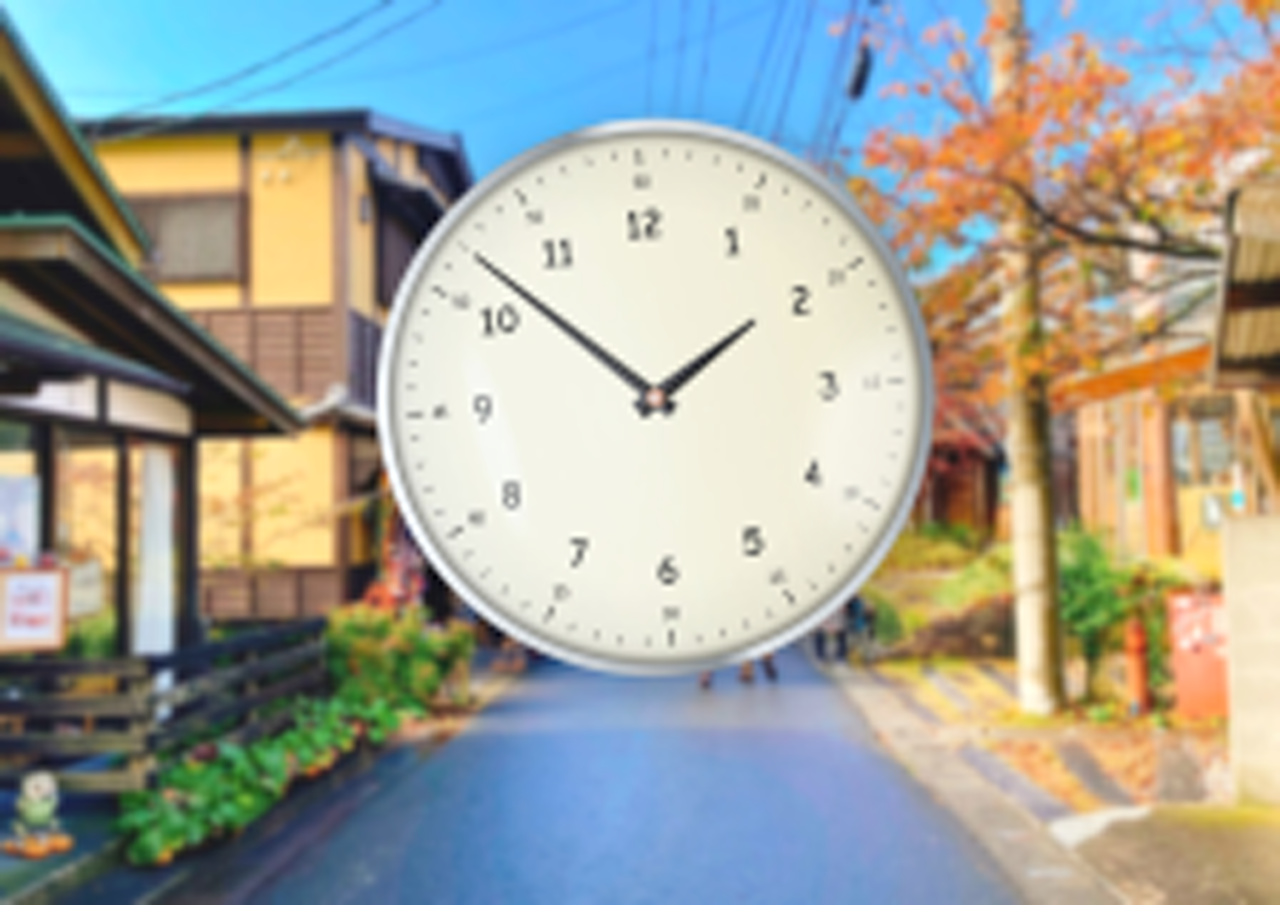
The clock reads **1:52**
